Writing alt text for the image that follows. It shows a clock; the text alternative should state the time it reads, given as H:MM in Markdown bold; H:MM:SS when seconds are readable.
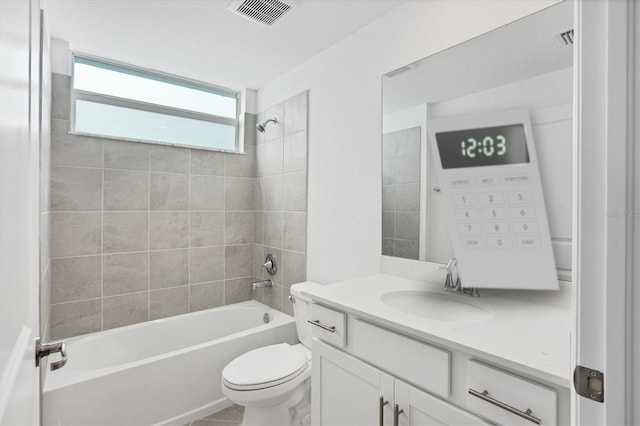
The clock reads **12:03**
